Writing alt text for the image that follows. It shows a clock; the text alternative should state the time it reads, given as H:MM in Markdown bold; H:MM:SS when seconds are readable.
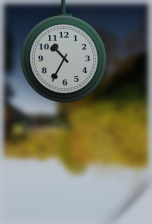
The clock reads **10:35**
